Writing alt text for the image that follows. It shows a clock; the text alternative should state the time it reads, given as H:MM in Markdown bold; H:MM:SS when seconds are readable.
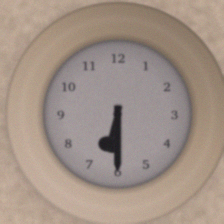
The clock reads **6:30**
